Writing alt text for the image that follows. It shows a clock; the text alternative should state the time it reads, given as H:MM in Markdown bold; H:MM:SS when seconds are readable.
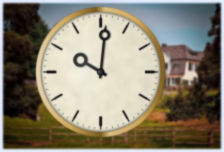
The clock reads **10:01**
